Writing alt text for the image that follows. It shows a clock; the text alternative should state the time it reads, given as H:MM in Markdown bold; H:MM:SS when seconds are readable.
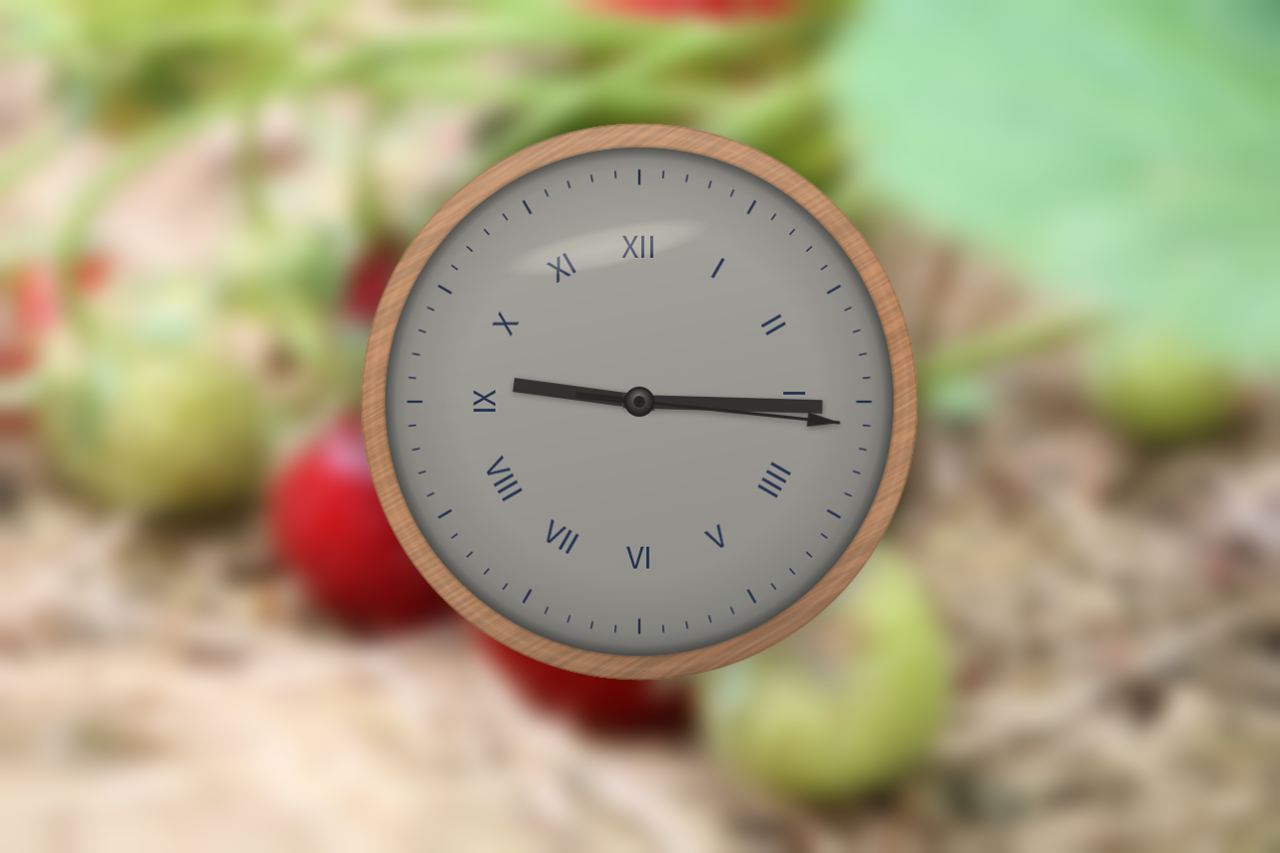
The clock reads **9:15:16**
